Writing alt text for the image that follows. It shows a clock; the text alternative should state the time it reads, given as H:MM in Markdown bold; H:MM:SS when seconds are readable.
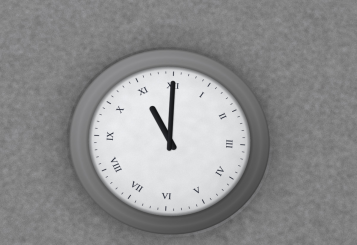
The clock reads **11:00**
